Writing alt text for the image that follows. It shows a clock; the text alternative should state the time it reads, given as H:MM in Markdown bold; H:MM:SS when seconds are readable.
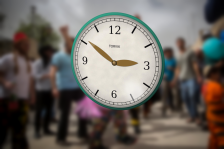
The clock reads **2:51**
